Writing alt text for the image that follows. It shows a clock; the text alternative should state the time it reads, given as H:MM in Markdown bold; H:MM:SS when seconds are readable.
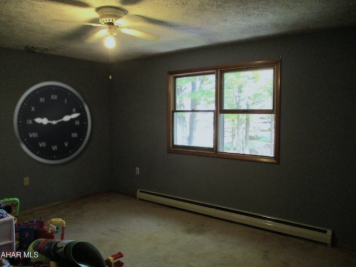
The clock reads **9:12**
